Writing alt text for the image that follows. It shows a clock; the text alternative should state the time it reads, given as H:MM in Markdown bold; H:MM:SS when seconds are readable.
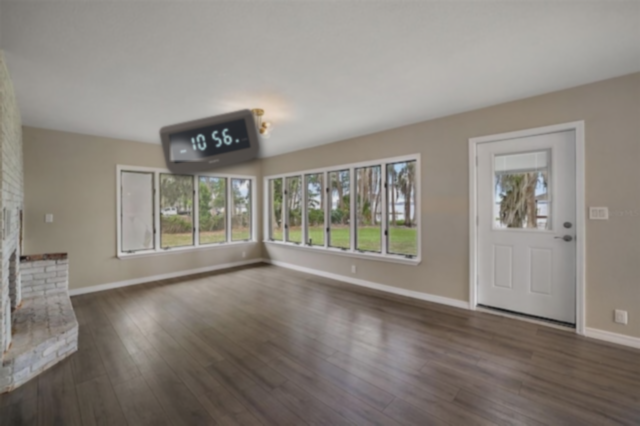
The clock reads **10:56**
